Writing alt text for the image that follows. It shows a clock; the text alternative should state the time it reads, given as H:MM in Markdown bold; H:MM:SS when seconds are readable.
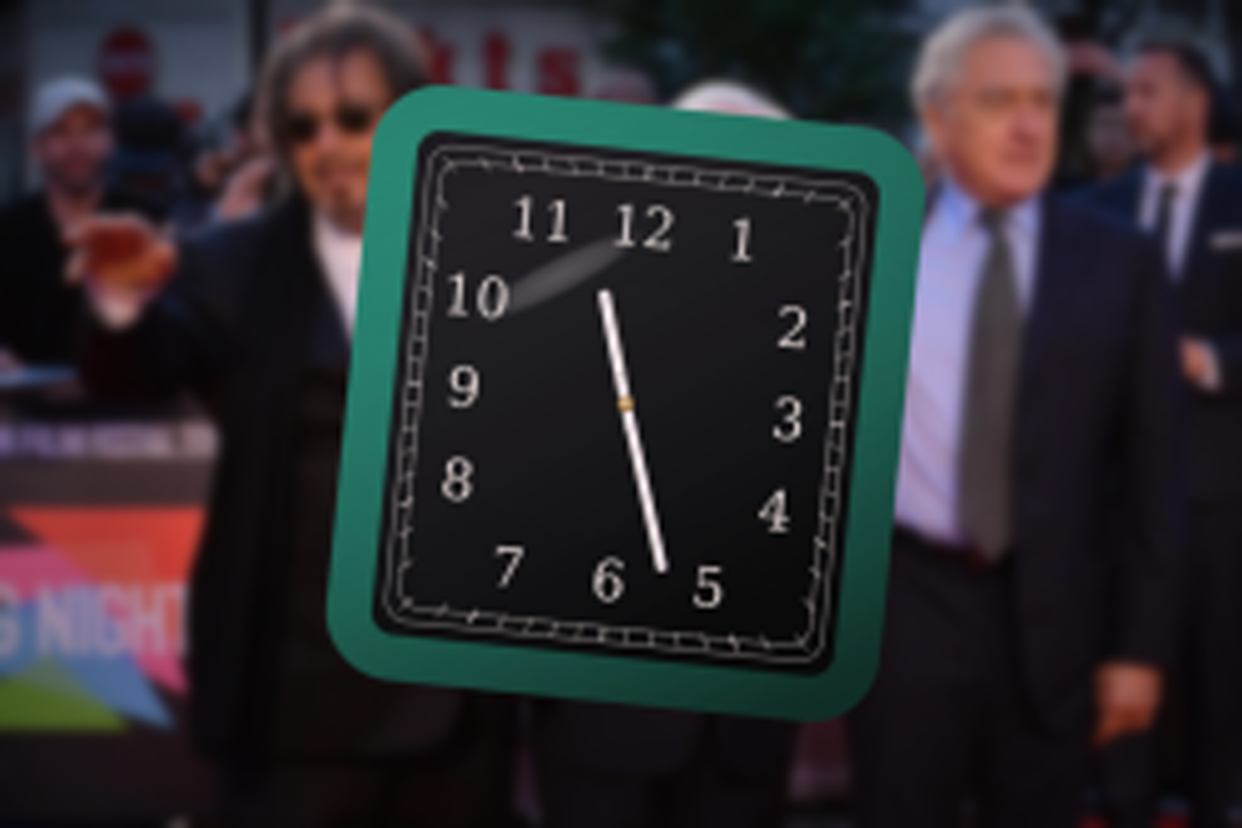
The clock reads **11:27**
